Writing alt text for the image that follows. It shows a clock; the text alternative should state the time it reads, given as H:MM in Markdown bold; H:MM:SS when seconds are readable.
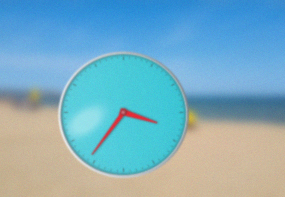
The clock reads **3:36**
